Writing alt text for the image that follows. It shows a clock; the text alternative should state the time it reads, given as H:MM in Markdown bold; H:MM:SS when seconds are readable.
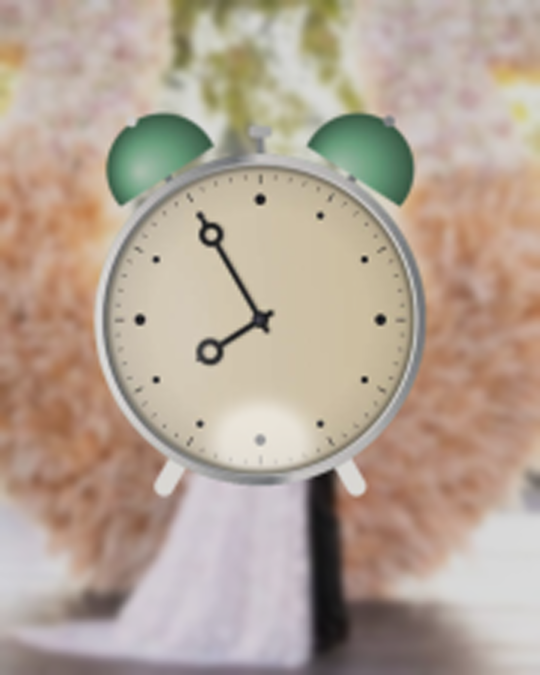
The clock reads **7:55**
